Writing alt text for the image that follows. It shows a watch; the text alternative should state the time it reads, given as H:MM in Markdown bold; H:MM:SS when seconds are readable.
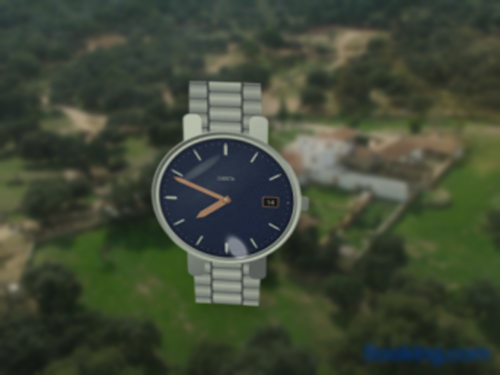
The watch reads **7:49**
